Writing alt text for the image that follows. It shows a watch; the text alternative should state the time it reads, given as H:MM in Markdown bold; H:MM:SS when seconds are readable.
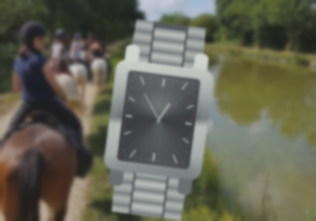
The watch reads **12:54**
